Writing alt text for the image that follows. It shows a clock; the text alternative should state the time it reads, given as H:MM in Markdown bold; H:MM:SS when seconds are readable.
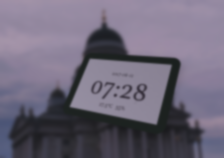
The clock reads **7:28**
